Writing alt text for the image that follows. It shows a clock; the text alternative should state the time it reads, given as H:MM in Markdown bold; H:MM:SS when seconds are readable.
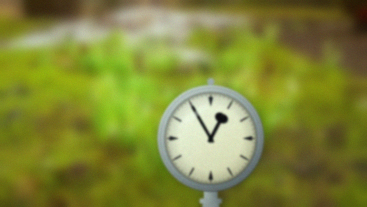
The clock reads **12:55**
